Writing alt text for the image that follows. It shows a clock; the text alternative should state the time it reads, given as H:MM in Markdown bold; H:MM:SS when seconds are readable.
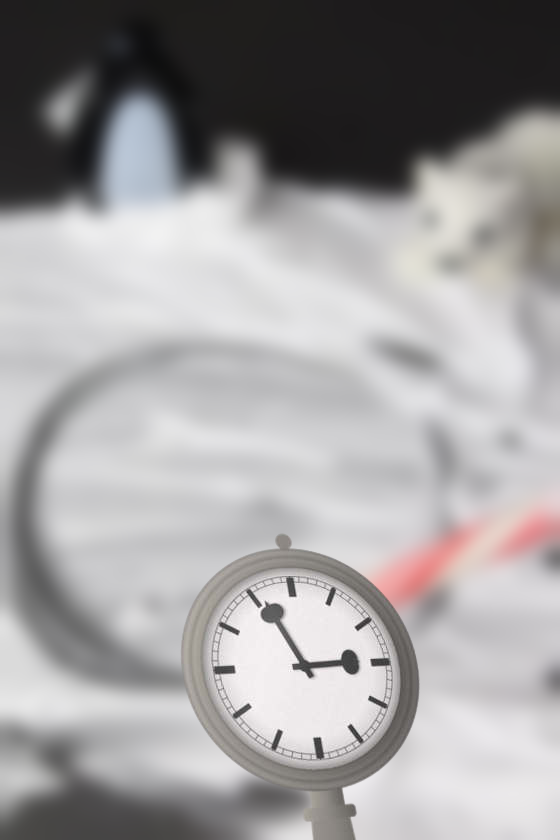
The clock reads **2:56**
